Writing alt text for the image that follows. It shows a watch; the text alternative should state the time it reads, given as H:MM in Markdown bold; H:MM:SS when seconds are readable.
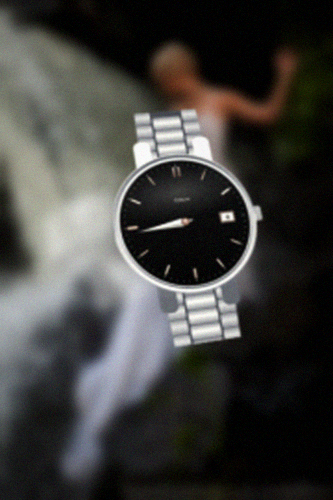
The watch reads **8:44**
